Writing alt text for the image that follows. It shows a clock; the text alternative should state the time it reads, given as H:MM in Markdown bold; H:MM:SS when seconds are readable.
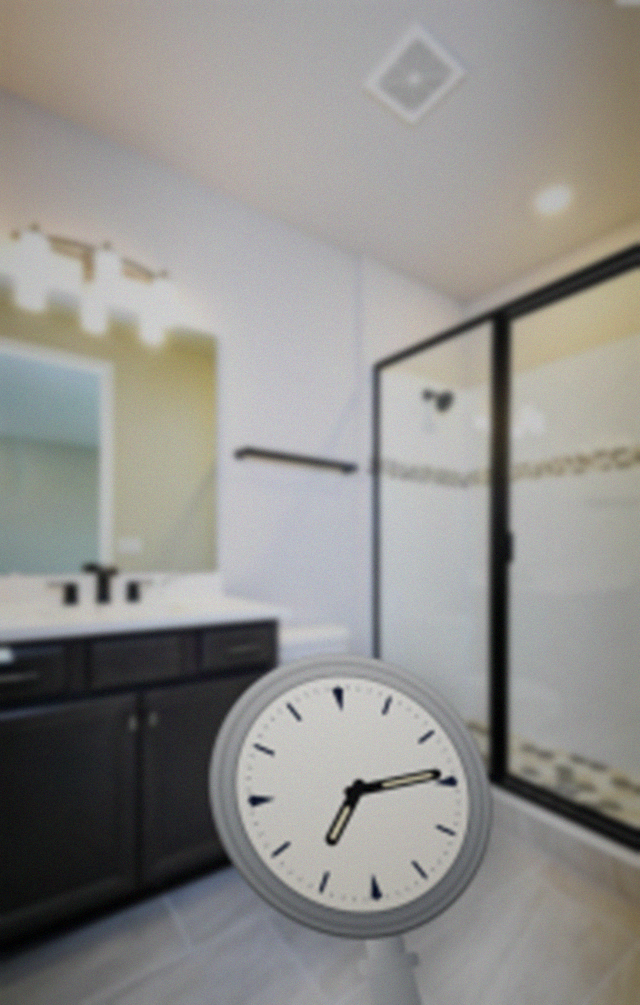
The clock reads **7:14**
